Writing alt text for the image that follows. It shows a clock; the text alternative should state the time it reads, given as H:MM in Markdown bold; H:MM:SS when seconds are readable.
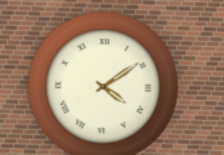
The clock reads **4:09**
